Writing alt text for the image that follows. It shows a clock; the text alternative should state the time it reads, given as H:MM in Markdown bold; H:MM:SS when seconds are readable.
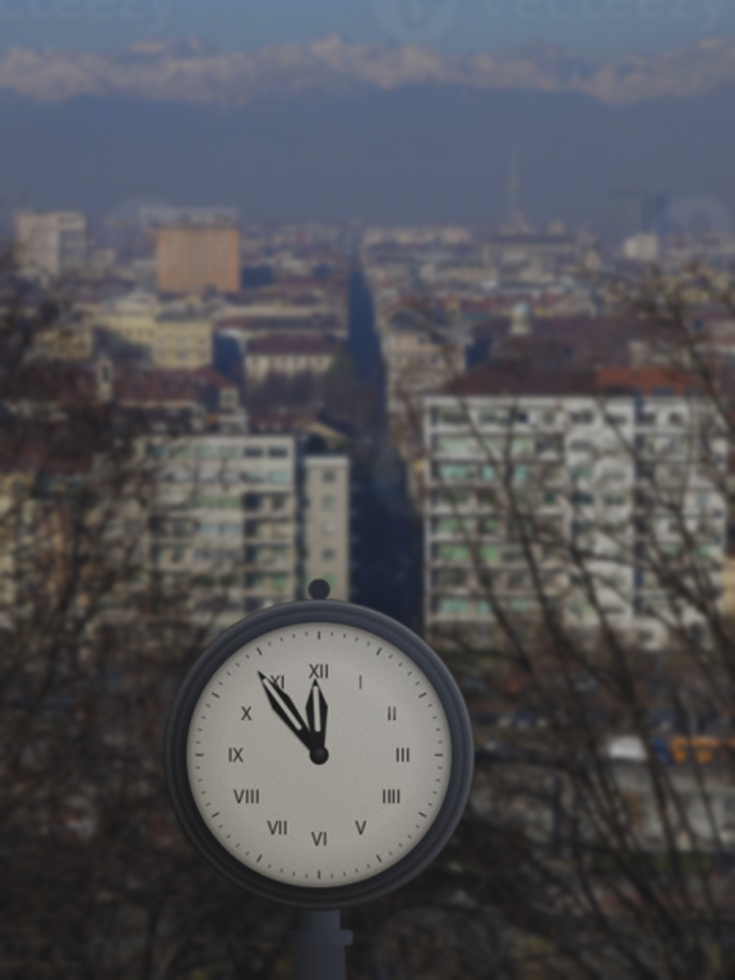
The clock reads **11:54**
